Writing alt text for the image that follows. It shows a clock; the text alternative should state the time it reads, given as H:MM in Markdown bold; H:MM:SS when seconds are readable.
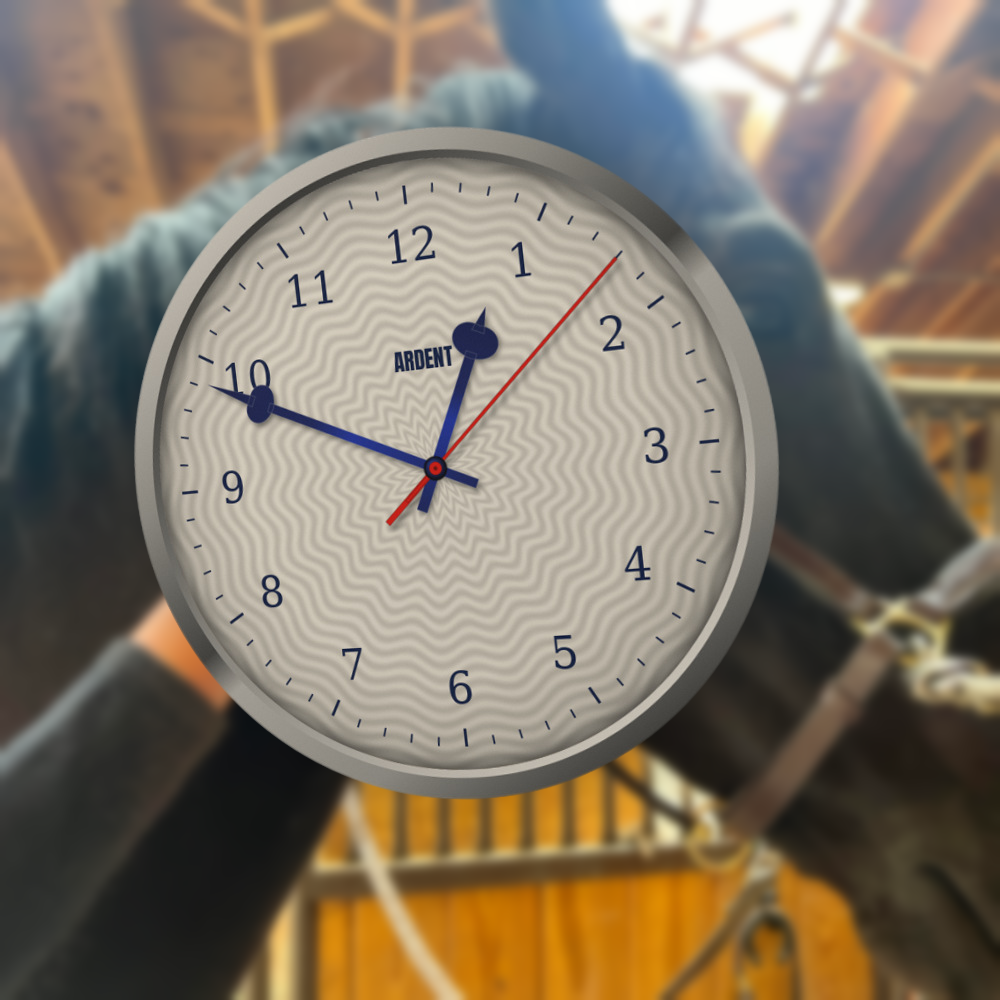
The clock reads **12:49:08**
